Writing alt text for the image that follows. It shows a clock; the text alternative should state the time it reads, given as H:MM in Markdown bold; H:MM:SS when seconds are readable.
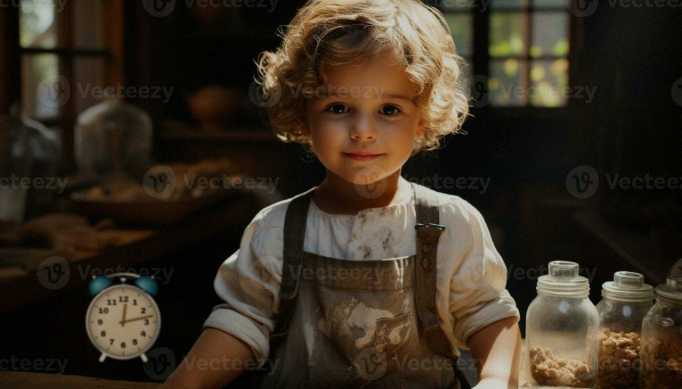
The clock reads **12:13**
